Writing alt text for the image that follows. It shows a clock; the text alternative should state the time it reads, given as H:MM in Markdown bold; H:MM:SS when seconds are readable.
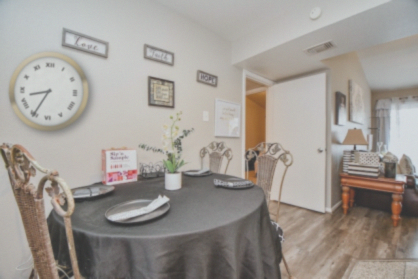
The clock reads **8:35**
